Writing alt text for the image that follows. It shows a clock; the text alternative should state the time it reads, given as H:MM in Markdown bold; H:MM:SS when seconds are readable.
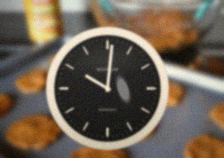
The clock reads **10:01**
